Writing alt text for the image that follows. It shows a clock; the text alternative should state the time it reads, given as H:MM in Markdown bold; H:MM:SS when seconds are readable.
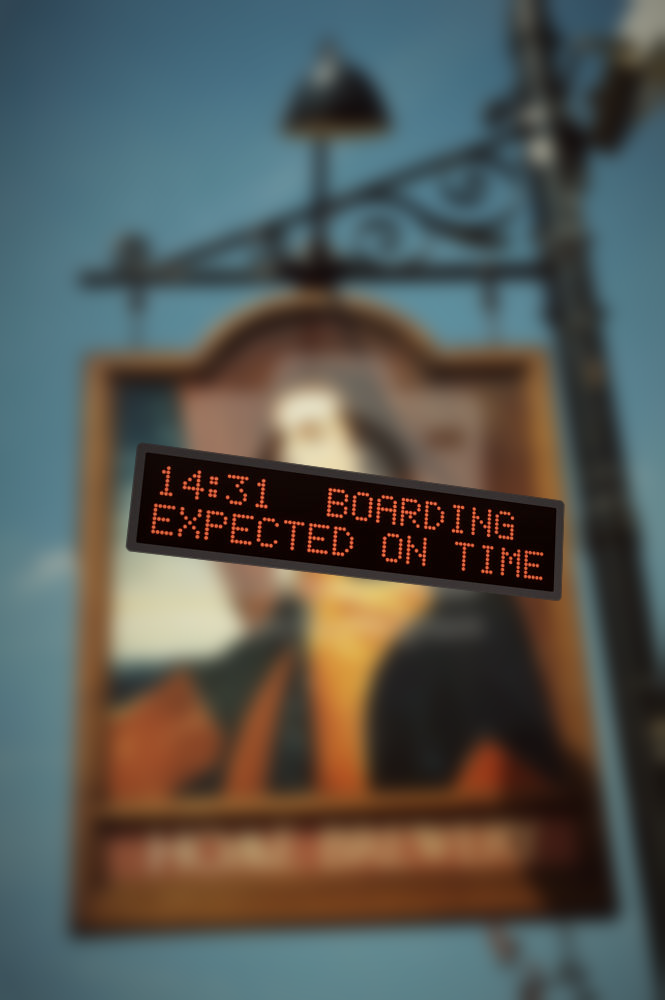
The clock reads **14:31**
